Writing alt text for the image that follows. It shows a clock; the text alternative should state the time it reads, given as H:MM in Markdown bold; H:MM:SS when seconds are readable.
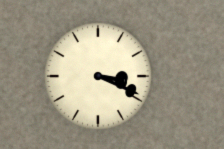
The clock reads **3:19**
